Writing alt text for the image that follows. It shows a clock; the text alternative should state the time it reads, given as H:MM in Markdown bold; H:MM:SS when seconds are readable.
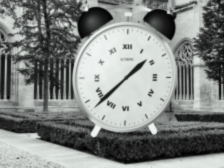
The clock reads **1:38**
